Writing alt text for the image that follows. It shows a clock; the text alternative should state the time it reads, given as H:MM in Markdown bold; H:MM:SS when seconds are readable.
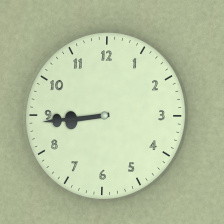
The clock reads **8:44**
